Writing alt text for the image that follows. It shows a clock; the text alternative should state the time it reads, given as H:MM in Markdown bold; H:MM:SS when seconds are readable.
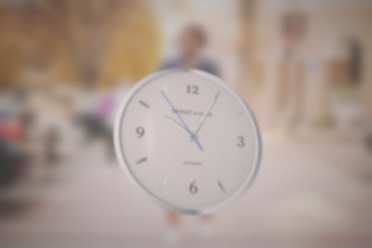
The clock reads **10:04:54**
